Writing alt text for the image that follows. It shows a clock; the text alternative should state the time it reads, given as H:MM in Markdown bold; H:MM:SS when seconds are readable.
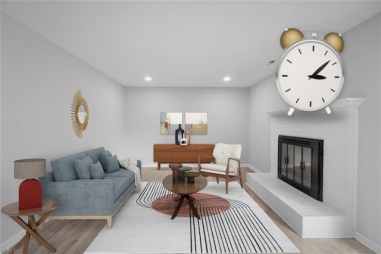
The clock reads **3:08**
